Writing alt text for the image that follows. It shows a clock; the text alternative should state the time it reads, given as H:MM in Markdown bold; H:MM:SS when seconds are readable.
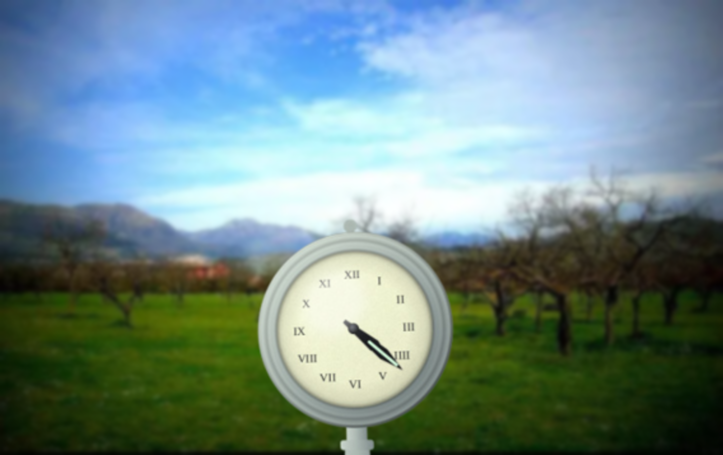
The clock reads **4:22**
